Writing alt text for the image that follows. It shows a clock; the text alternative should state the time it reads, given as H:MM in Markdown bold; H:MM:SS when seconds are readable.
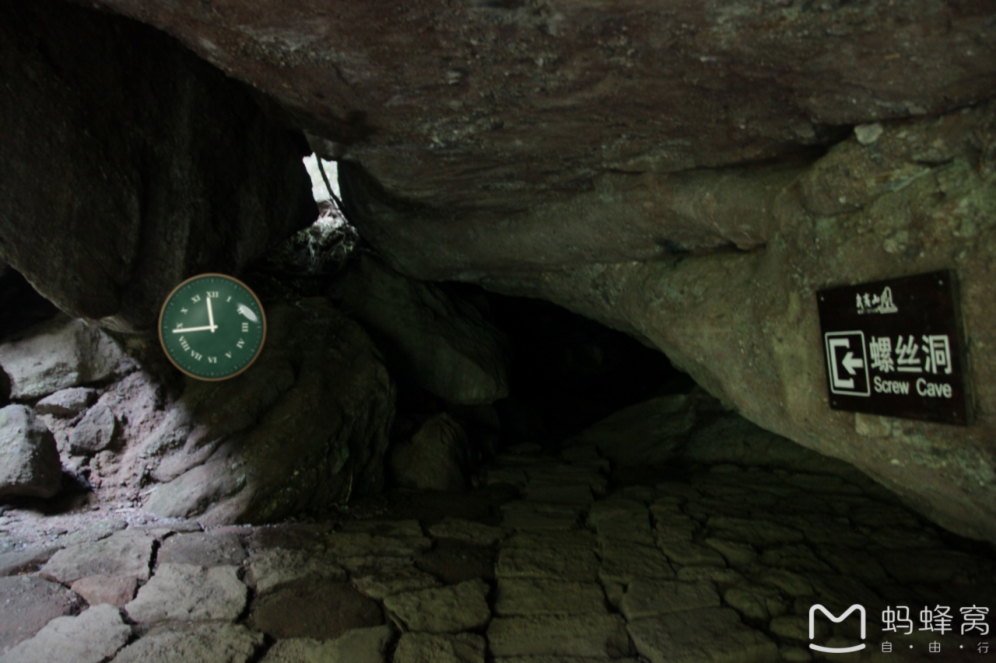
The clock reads **11:44**
